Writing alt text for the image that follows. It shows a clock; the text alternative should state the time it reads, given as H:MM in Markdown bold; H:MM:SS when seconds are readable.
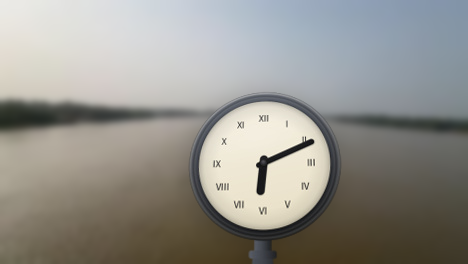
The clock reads **6:11**
